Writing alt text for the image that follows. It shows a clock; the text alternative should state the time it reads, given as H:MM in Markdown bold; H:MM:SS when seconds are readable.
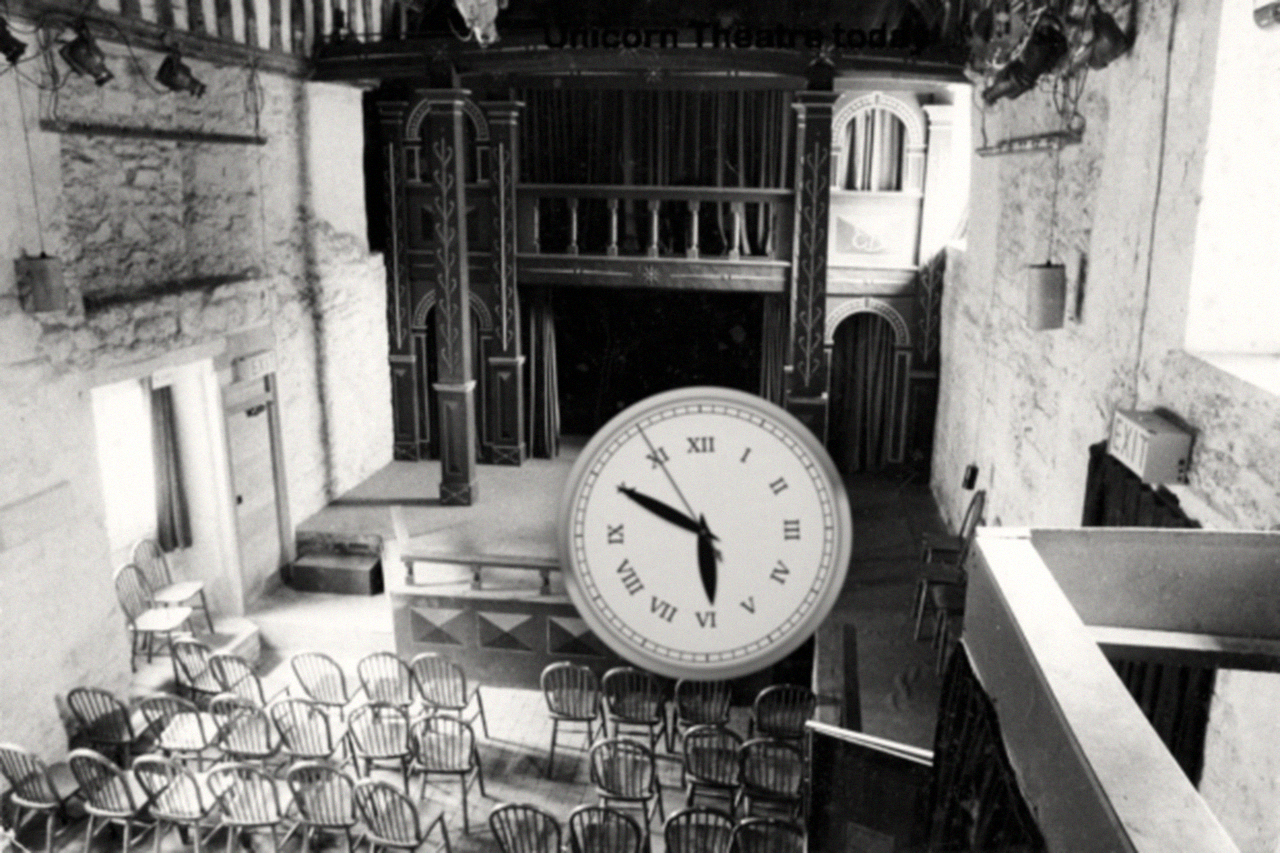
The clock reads **5:49:55**
